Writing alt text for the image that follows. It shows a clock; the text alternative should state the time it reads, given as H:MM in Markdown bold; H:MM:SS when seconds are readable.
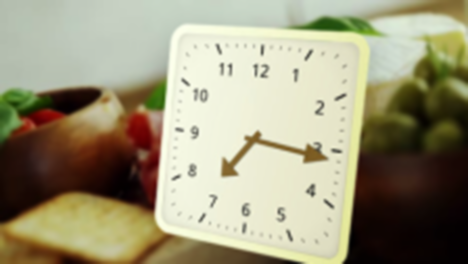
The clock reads **7:16**
